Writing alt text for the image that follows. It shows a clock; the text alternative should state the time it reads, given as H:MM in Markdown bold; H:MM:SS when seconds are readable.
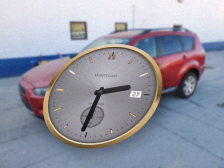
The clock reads **2:31**
